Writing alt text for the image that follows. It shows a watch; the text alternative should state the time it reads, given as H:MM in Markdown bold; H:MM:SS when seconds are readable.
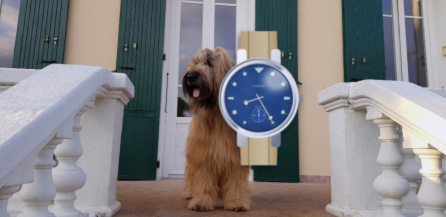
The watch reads **8:25**
